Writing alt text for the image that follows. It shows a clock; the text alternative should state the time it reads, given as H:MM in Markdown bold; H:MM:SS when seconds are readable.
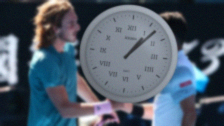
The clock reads **1:07**
